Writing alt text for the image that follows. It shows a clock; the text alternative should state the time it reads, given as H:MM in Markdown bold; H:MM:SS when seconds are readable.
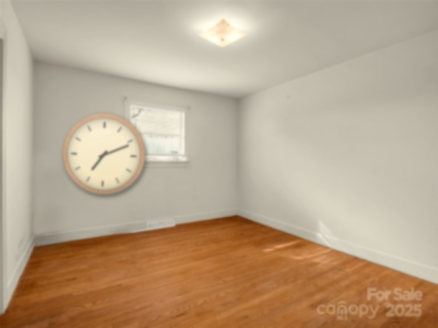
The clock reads **7:11**
